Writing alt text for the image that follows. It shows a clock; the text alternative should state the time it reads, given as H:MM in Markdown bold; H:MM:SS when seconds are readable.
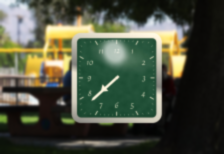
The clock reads **7:38**
